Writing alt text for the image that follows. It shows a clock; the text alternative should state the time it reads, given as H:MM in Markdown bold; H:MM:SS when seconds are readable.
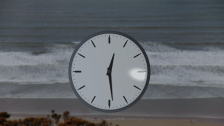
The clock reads **12:29**
